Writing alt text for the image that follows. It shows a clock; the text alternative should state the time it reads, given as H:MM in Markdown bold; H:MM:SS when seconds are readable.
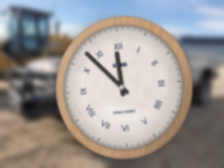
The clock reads **11:53**
